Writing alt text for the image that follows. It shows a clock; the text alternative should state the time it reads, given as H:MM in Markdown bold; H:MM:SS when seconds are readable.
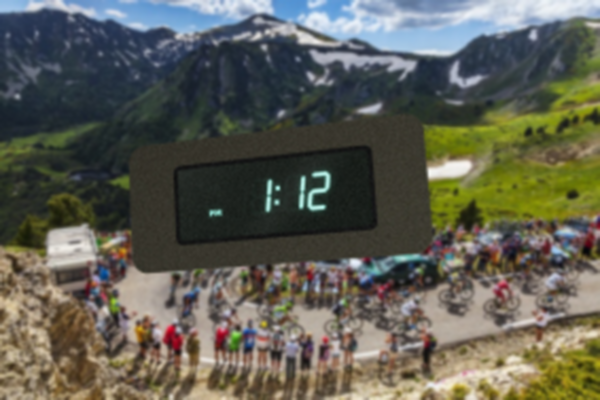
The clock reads **1:12**
